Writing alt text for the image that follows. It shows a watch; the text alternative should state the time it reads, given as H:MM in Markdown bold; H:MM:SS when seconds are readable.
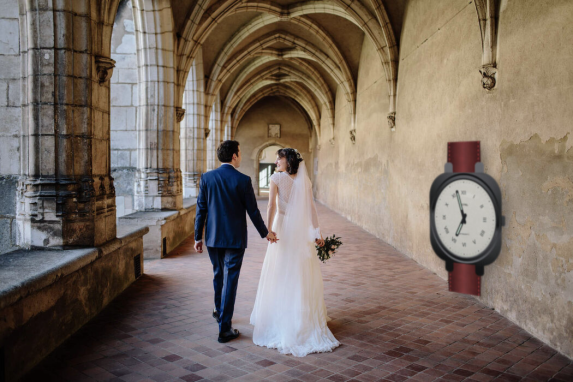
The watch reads **6:57**
